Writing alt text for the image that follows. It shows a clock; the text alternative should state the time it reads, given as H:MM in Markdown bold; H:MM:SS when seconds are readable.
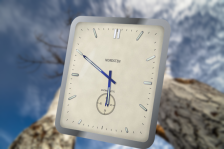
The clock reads **5:50**
